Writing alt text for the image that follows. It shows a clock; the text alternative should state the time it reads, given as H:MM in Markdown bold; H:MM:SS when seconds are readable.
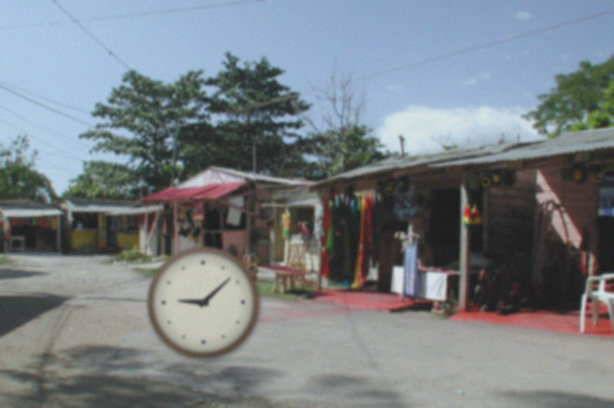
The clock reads **9:08**
